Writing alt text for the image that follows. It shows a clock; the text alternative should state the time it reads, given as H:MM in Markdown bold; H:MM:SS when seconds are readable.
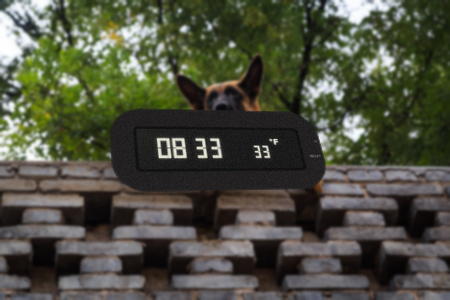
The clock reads **8:33**
